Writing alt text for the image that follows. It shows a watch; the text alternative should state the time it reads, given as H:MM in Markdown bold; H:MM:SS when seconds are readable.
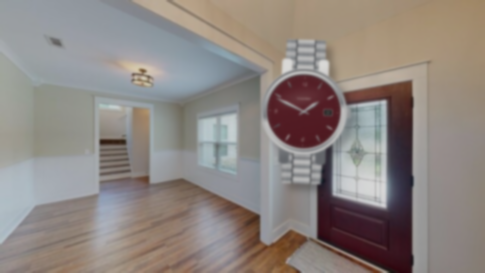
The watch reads **1:49**
